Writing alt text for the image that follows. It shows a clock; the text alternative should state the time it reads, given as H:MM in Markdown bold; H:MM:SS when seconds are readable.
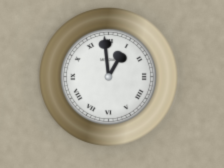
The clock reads **12:59**
